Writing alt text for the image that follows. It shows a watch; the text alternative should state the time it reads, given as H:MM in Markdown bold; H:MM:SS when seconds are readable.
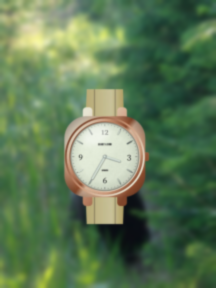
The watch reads **3:35**
